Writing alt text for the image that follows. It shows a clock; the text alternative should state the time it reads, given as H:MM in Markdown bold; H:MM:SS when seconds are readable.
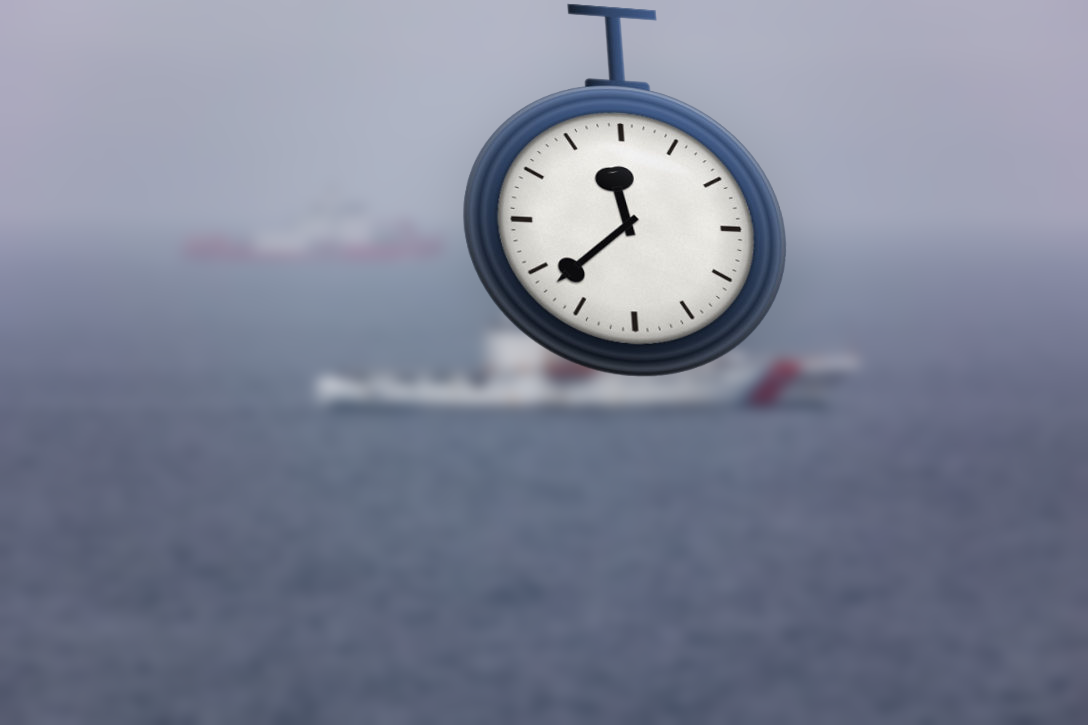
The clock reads **11:38**
